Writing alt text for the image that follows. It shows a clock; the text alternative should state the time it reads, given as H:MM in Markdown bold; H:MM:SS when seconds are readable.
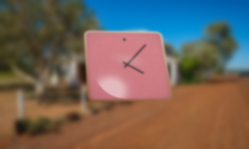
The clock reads **4:07**
